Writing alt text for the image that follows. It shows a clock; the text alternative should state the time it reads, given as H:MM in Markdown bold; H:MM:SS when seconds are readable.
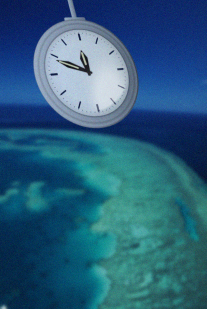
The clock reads **11:49**
